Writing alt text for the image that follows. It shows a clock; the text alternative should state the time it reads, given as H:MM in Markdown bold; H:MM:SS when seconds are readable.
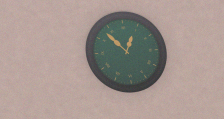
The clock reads **12:53**
